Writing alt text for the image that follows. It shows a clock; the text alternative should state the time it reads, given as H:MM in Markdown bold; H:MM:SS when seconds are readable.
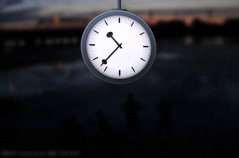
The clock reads **10:37**
